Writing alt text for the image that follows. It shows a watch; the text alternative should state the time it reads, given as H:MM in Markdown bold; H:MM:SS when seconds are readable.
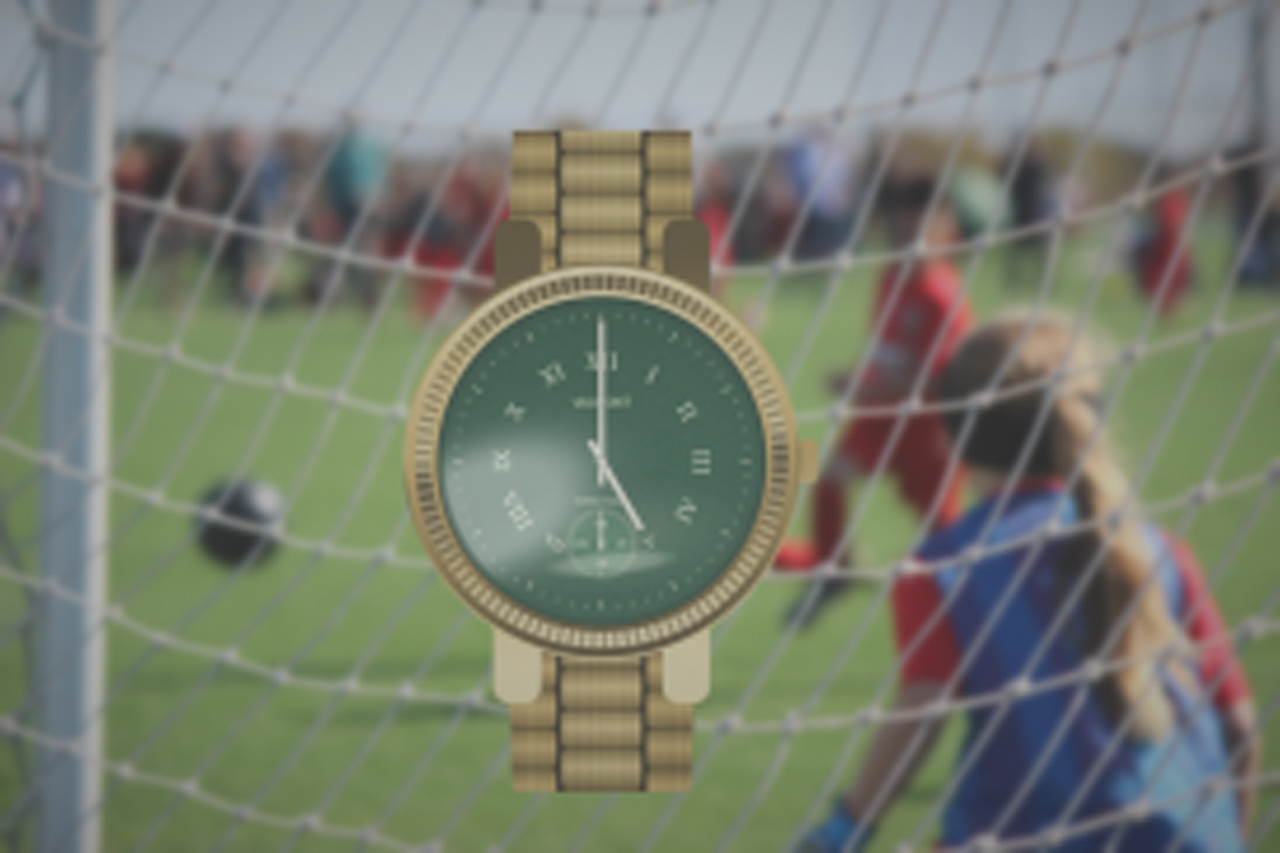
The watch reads **5:00**
